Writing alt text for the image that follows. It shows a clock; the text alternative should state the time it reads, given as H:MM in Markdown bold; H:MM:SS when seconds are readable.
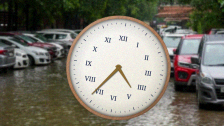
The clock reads **4:36**
